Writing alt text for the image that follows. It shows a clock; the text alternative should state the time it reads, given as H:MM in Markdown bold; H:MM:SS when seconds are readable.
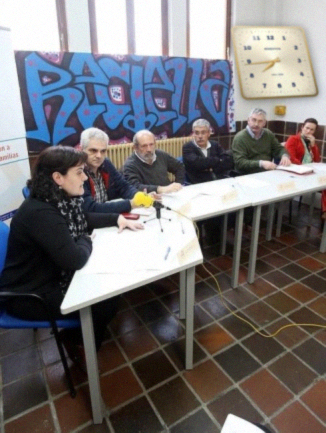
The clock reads **7:44**
